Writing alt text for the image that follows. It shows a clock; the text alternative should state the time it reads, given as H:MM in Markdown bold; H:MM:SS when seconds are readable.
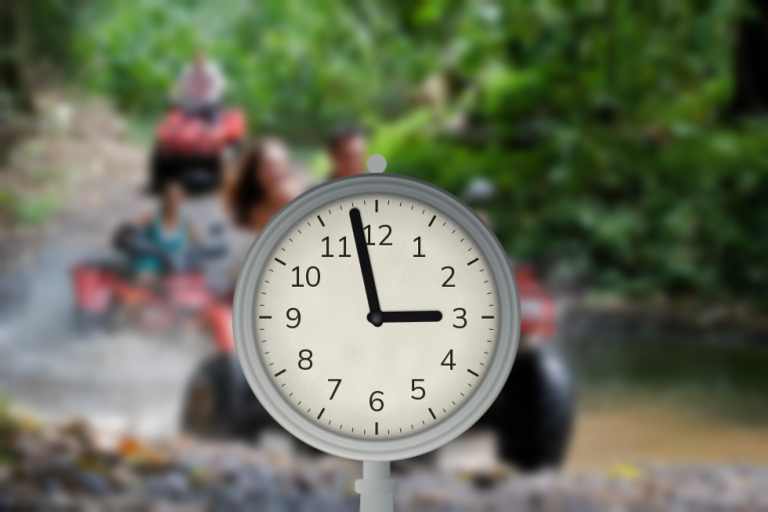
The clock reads **2:58**
